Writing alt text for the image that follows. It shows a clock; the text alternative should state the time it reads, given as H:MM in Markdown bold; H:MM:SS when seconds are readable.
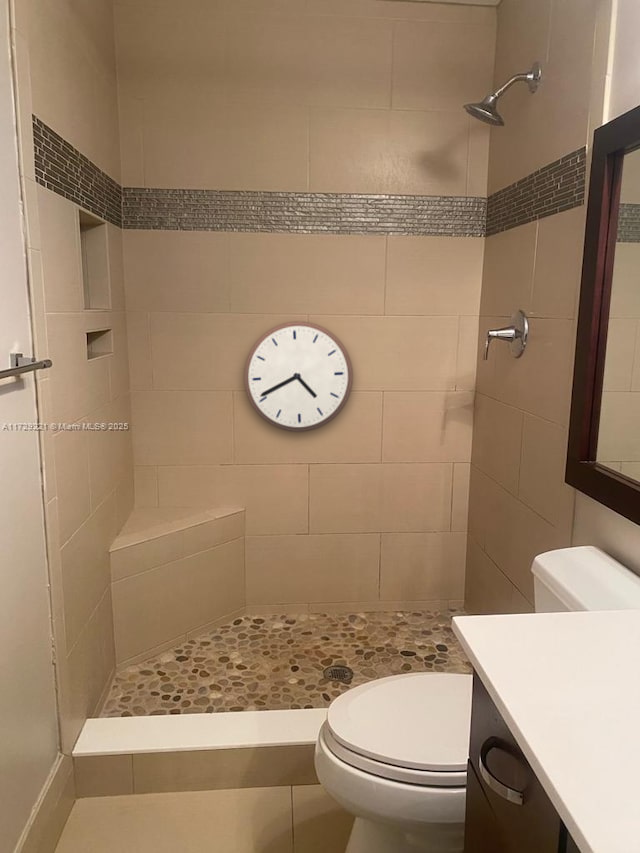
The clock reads **4:41**
